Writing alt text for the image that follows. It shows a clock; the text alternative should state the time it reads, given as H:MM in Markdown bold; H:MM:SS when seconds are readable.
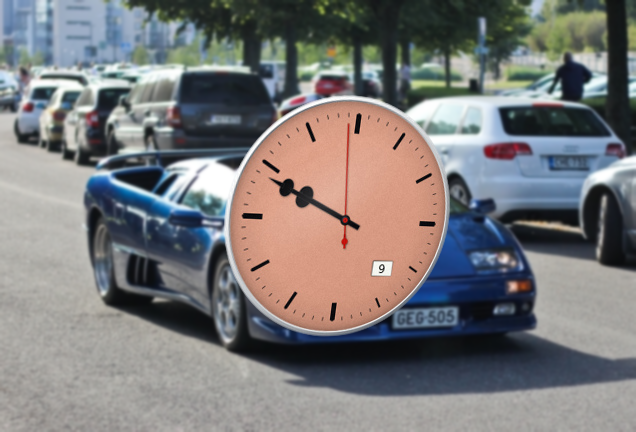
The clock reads **9:48:59**
